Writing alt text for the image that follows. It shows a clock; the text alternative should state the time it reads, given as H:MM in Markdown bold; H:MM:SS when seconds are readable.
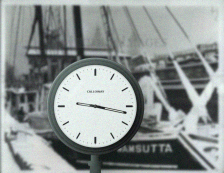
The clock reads **9:17**
